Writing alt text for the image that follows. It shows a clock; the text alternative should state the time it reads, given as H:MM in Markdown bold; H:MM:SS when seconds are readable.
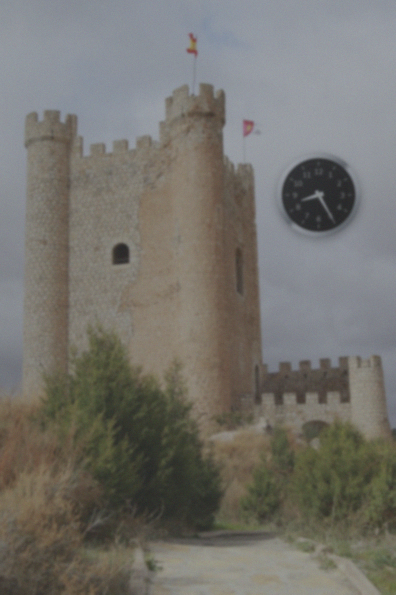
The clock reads **8:25**
